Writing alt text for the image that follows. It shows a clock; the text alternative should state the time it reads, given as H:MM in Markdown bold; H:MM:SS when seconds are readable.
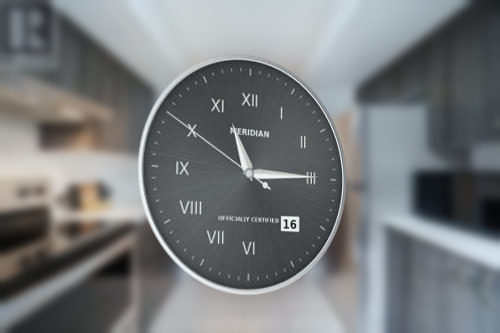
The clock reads **11:14:50**
